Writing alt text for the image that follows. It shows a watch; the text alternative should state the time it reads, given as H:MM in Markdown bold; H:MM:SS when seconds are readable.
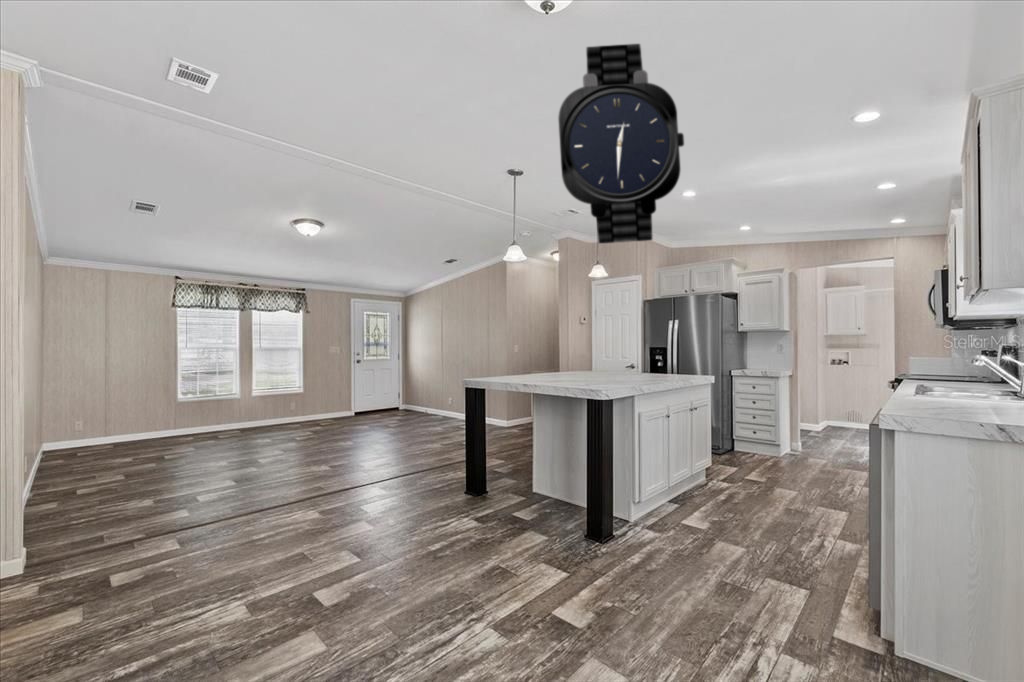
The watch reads **12:31**
